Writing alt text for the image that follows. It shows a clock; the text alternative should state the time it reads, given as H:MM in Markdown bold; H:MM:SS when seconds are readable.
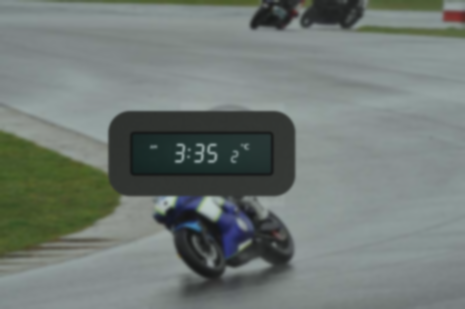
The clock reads **3:35**
